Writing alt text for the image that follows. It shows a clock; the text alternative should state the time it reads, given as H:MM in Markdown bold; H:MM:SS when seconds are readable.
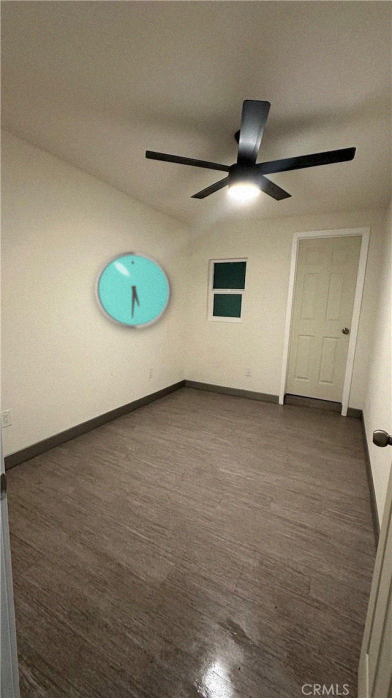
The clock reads **5:31**
